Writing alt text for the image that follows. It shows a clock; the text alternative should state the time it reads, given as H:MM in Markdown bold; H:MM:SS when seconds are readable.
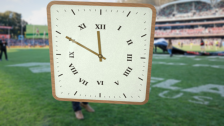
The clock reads **11:50**
